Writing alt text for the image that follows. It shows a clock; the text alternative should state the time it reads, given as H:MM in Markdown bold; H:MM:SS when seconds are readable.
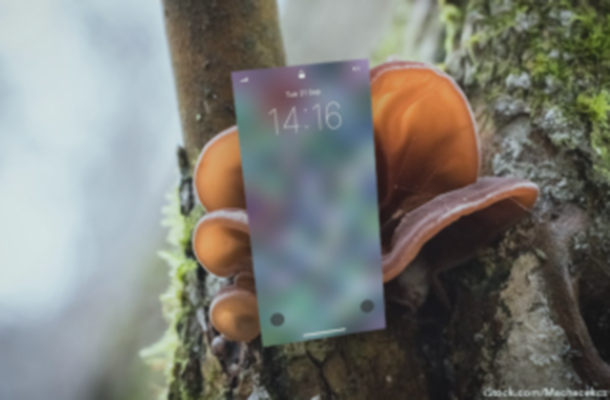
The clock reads **14:16**
